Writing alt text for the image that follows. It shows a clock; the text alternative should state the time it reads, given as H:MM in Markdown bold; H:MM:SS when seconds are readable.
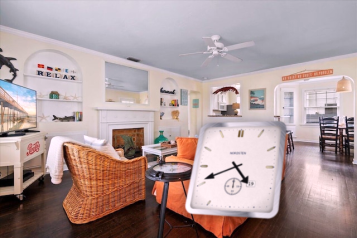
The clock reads **4:41**
